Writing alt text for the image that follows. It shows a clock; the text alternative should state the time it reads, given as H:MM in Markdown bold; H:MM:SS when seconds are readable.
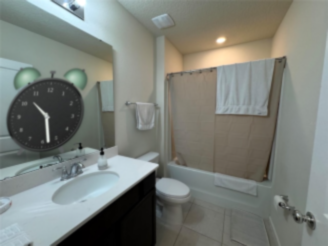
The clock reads **10:28**
